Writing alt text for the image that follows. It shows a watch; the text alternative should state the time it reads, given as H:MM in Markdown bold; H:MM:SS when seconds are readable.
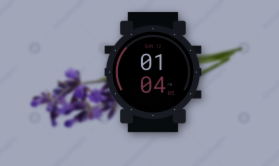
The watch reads **1:04**
